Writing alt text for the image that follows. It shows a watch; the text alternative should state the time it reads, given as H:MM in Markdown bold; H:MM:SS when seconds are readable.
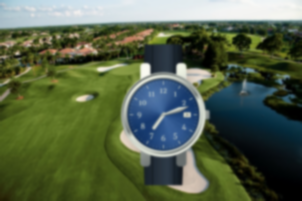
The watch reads **7:12**
